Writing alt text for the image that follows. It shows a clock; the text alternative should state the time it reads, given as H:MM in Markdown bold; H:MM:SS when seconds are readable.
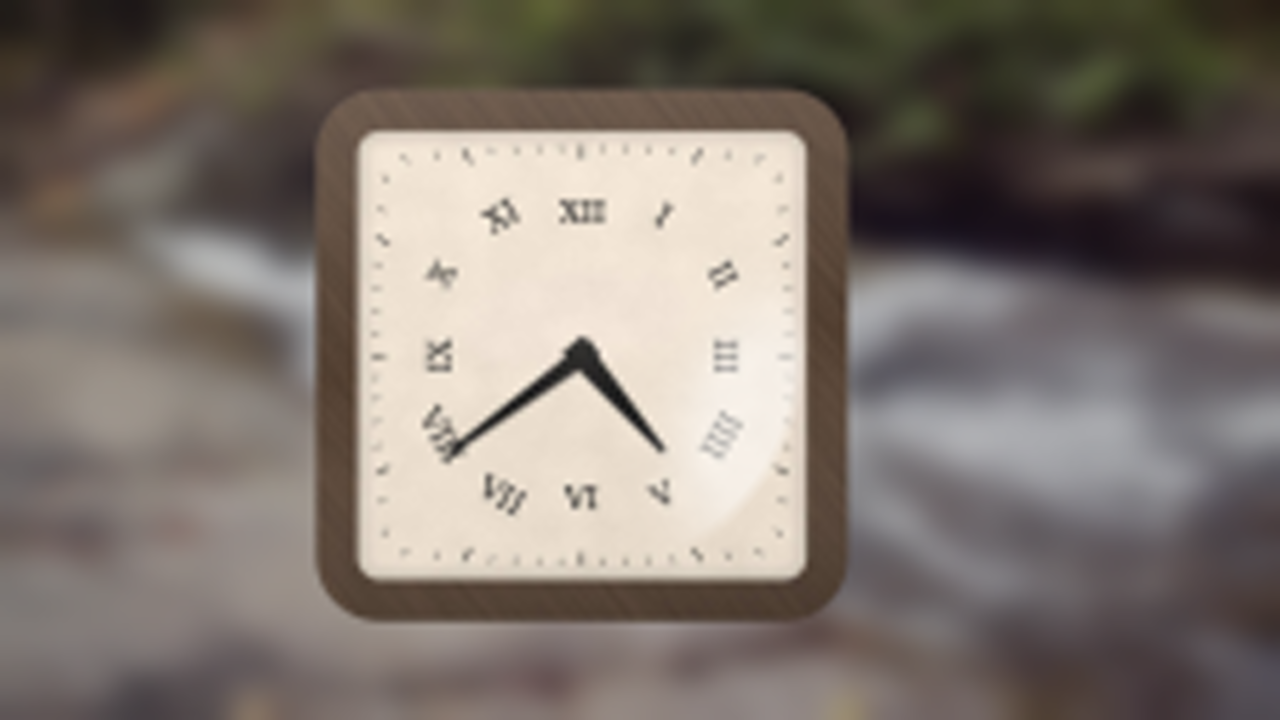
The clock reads **4:39**
